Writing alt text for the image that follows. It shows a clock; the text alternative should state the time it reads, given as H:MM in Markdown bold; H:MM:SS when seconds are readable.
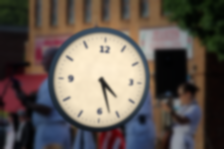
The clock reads **4:27**
